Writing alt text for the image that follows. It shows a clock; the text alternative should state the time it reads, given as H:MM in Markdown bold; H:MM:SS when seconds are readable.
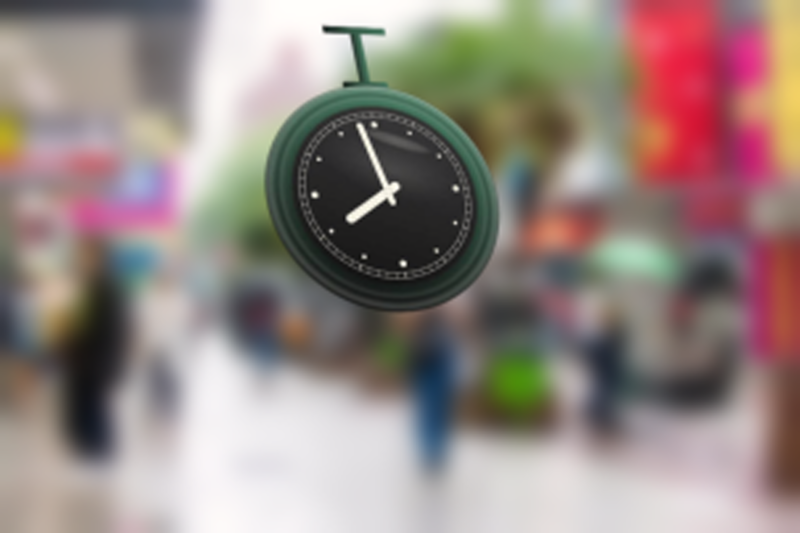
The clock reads **7:58**
